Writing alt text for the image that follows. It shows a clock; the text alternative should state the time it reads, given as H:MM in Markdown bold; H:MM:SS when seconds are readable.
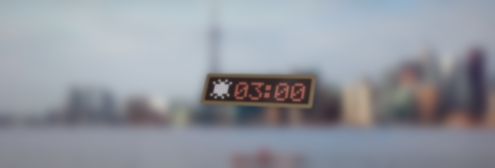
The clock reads **3:00**
